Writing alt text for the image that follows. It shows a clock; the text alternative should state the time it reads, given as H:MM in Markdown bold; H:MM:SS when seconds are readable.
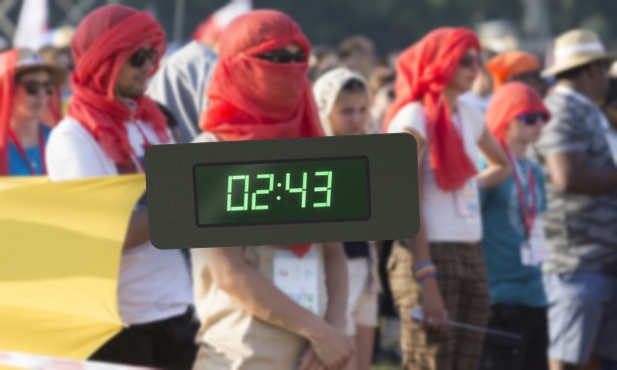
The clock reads **2:43**
